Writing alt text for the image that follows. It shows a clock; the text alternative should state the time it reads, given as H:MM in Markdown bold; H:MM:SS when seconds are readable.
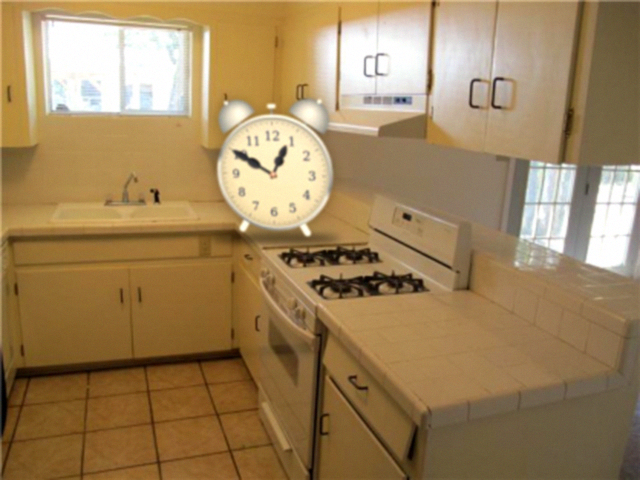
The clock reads **12:50**
